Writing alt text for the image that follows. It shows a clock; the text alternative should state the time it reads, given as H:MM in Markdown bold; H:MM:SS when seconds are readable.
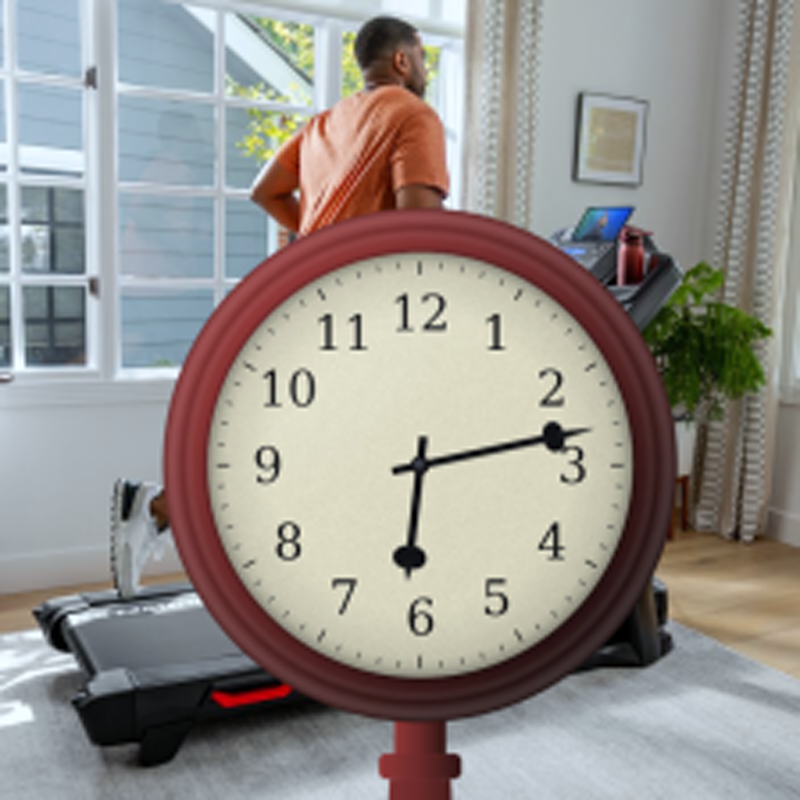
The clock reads **6:13**
